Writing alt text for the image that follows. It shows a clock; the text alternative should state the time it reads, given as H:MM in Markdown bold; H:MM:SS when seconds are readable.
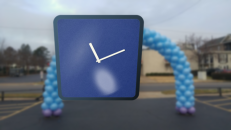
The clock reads **11:11**
